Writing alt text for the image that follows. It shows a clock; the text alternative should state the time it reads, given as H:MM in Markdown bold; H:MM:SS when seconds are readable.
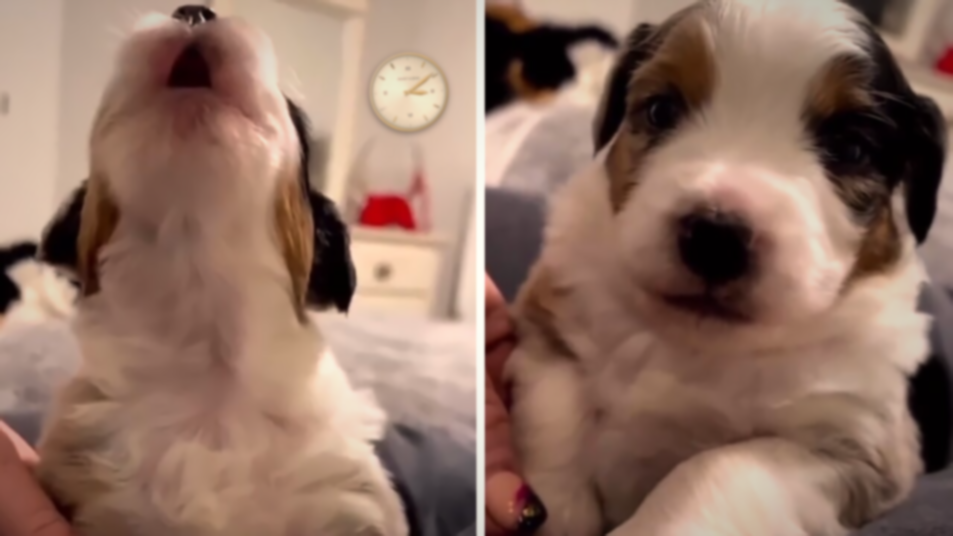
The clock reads **3:09**
